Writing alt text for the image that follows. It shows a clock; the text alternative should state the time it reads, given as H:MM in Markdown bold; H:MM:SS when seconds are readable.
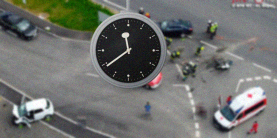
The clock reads **11:39**
